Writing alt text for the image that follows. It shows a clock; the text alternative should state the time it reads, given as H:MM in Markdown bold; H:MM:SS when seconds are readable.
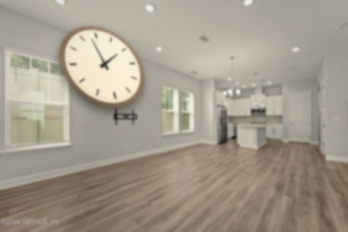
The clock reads **1:58**
